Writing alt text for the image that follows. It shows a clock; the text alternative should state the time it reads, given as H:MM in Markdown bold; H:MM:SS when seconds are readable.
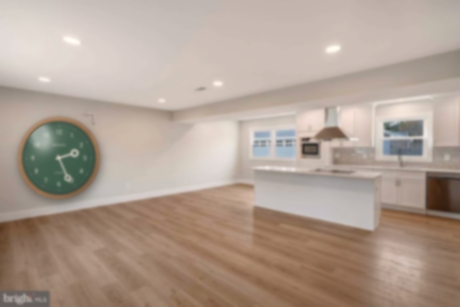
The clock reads **2:26**
